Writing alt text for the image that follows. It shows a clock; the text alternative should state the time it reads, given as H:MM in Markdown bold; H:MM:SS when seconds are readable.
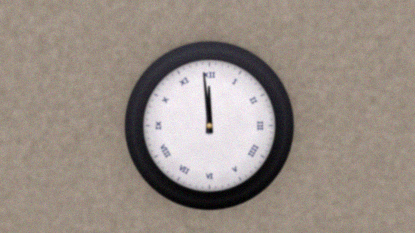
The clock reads **11:59**
